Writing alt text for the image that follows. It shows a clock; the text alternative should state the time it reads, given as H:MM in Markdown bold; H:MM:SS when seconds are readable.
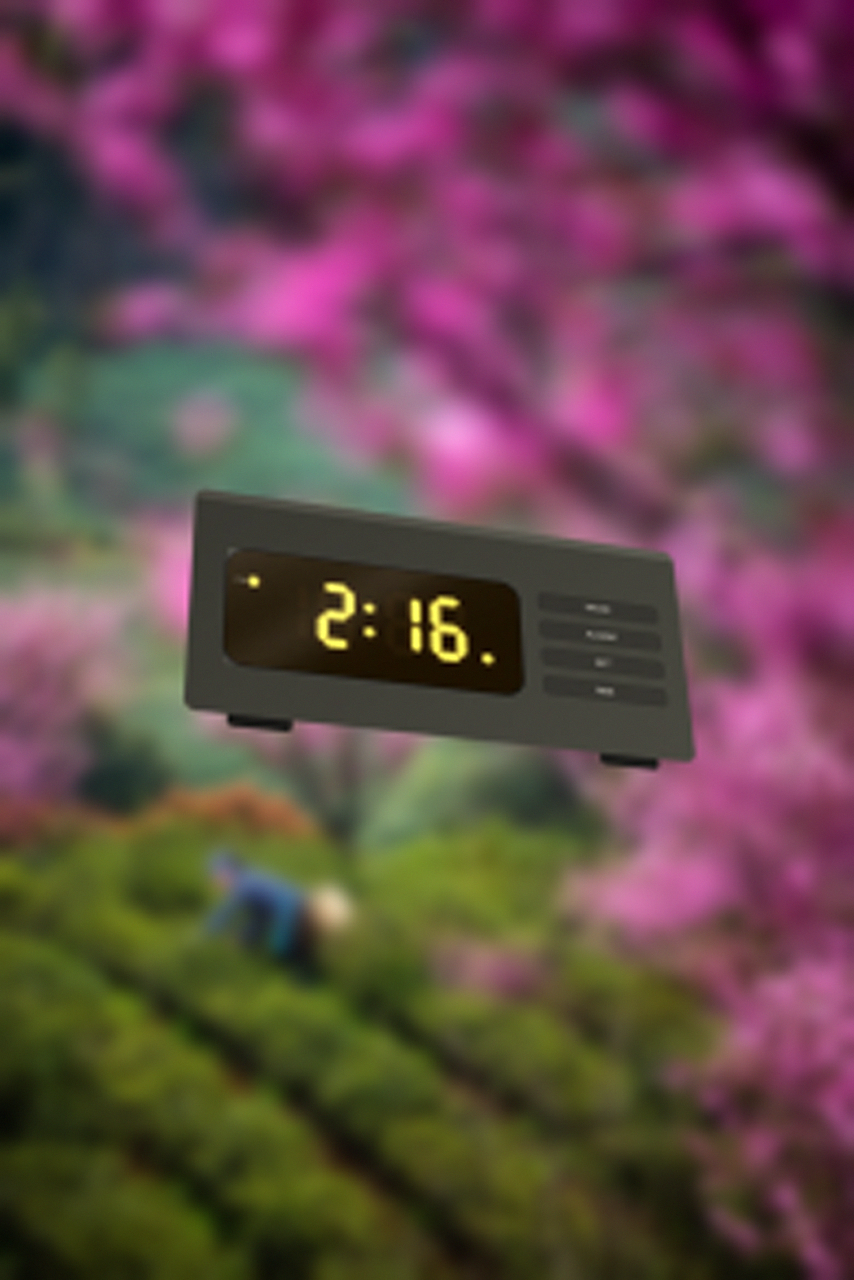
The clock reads **2:16**
